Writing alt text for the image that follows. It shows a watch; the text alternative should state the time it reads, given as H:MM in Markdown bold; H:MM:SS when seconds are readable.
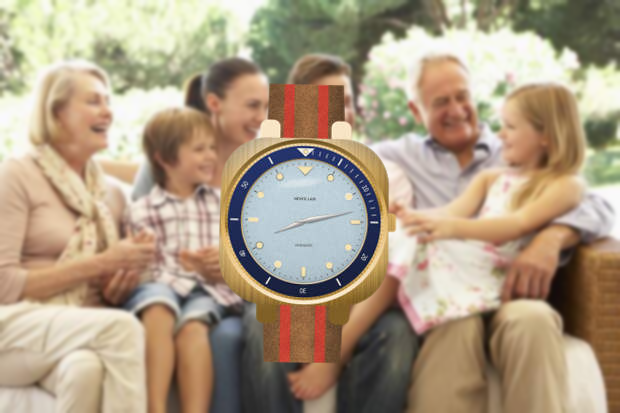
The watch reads **8:13**
